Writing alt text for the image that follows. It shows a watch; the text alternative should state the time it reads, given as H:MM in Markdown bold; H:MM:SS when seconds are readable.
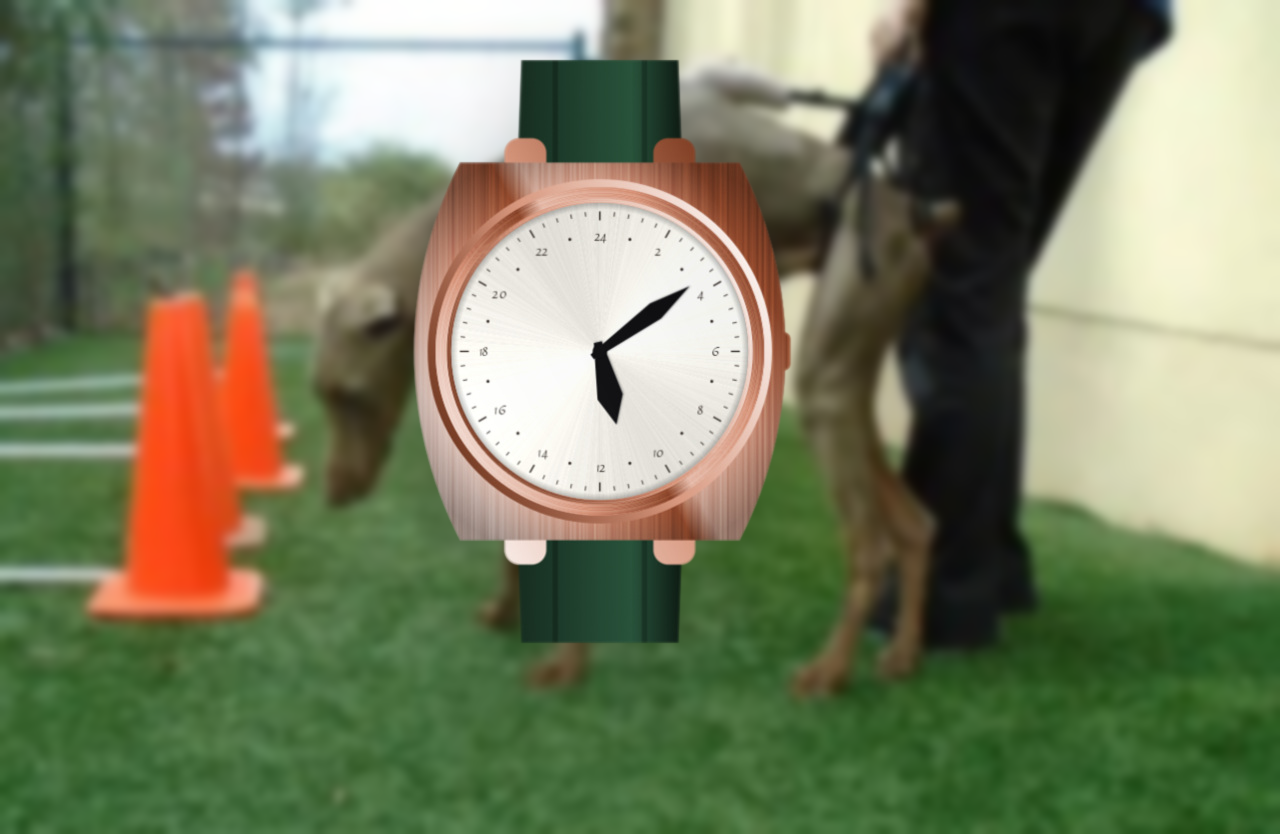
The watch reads **11:09**
